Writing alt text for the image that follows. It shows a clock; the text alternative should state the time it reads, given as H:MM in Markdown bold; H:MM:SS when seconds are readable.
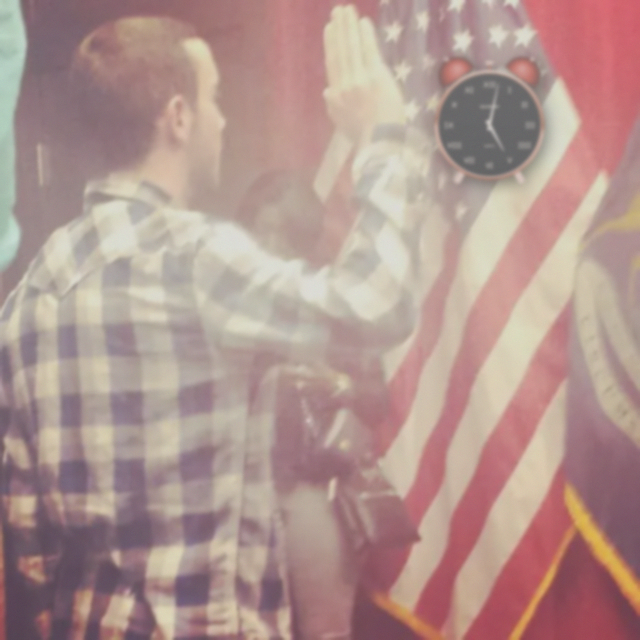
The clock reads **5:02**
